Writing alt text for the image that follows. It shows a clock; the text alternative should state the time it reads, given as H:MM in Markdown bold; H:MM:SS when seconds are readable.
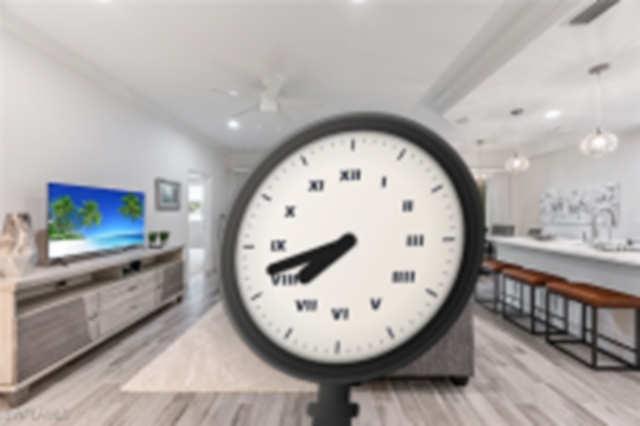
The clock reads **7:42**
